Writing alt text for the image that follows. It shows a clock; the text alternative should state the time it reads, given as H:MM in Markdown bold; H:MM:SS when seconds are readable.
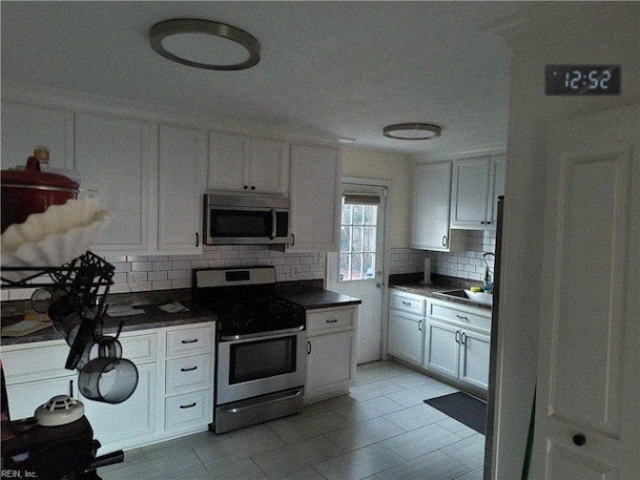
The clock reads **12:52**
